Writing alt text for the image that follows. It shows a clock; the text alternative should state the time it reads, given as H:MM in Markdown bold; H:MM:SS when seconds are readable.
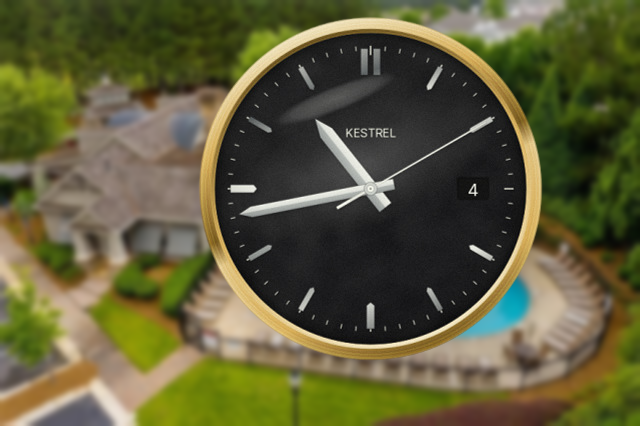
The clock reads **10:43:10**
